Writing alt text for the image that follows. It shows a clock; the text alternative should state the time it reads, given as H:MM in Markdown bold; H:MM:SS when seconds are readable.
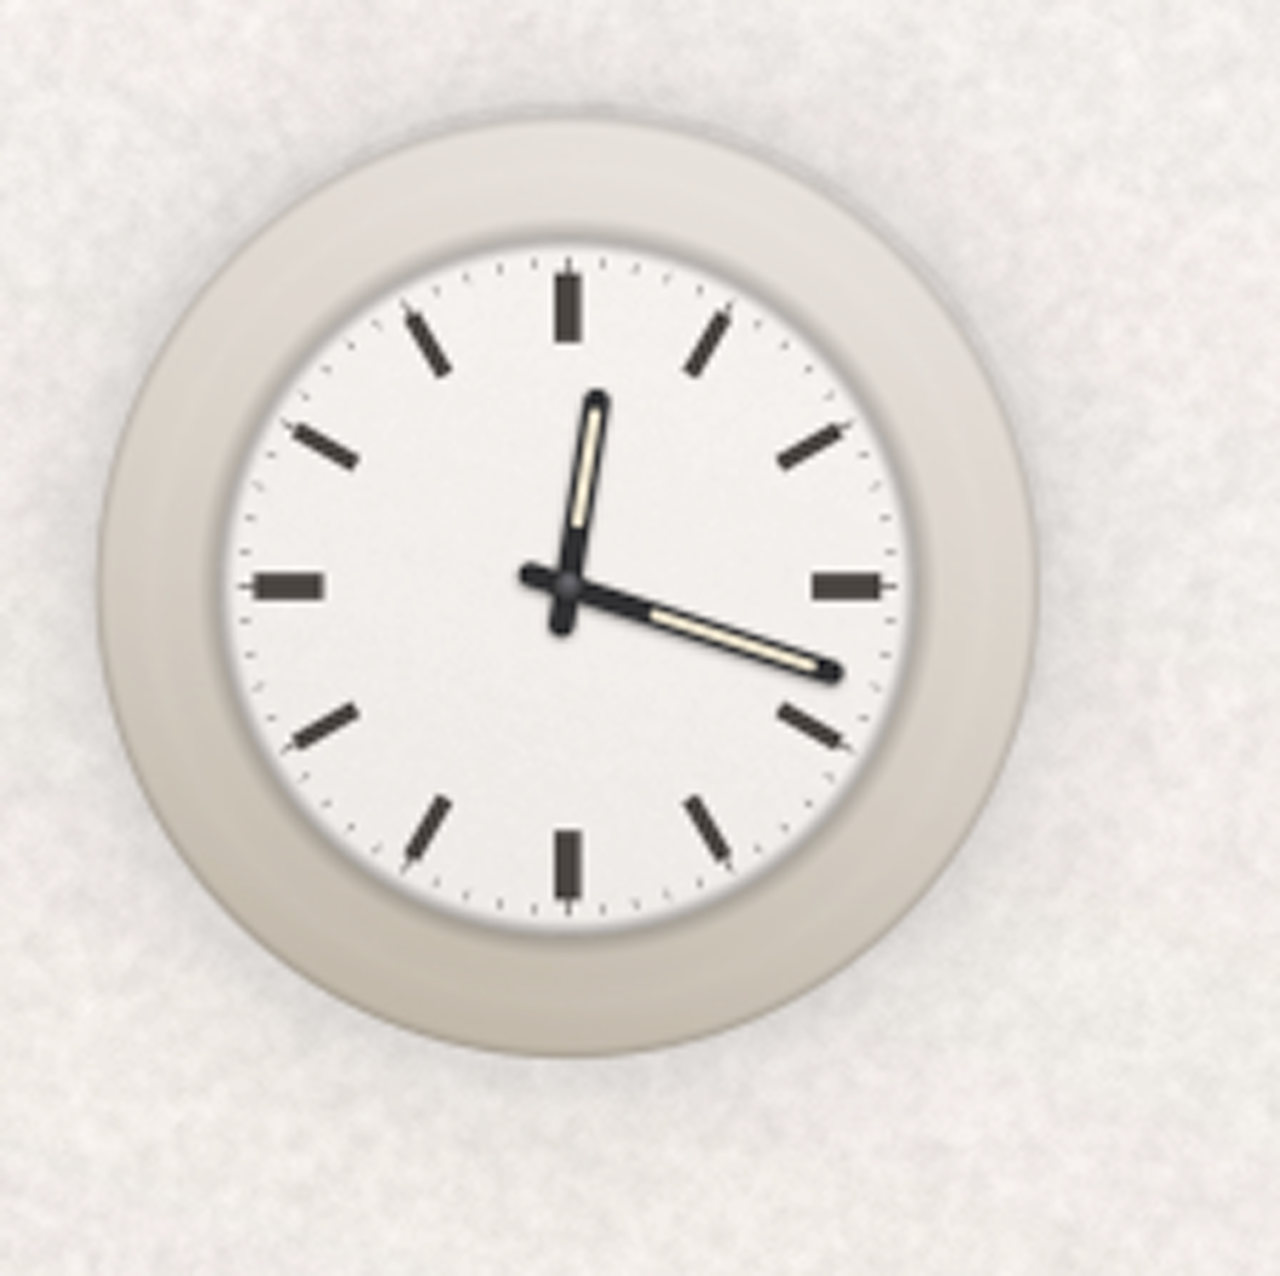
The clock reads **12:18**
